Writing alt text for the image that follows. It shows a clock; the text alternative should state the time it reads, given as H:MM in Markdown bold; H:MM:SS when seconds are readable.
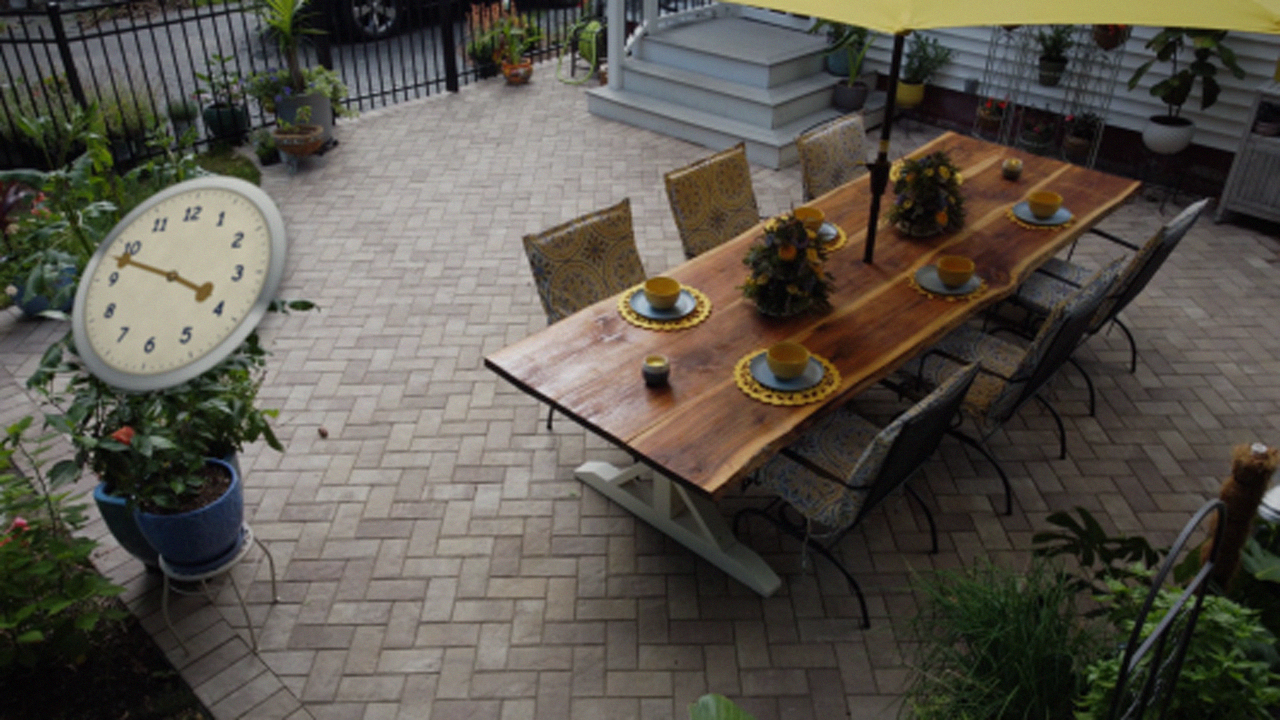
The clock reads **3:48**
